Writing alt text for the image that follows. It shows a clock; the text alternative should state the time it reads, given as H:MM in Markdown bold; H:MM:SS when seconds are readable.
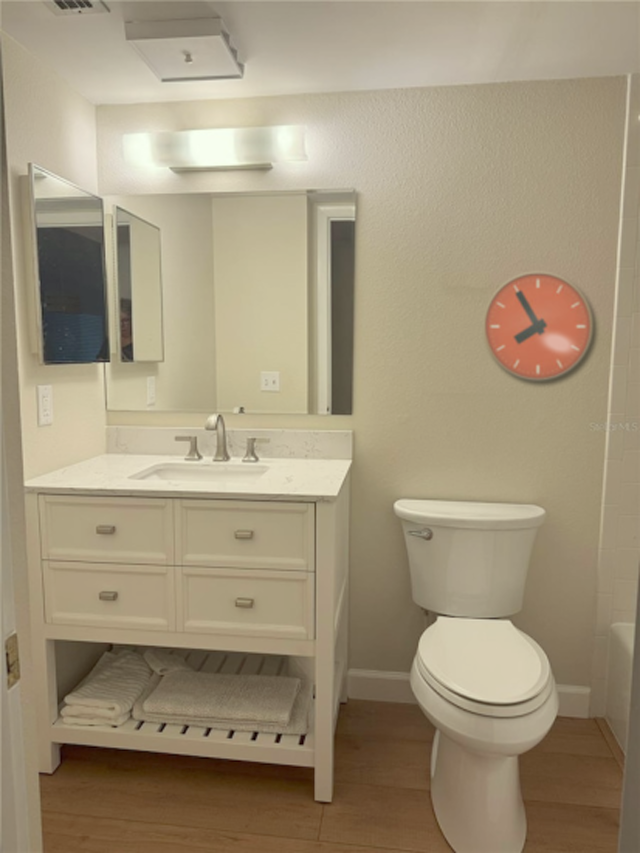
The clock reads **7:55**
